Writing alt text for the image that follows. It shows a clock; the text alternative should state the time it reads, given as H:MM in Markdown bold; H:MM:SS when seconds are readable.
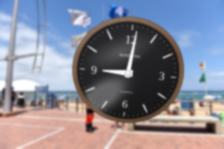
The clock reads **9:01**
